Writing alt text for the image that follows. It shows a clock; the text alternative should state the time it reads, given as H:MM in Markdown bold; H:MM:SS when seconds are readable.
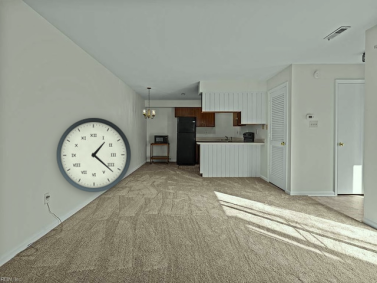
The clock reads **1:22**
